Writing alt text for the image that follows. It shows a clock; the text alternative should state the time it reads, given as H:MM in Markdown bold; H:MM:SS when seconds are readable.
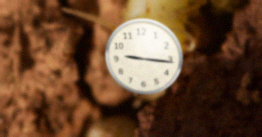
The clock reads **9:16**
